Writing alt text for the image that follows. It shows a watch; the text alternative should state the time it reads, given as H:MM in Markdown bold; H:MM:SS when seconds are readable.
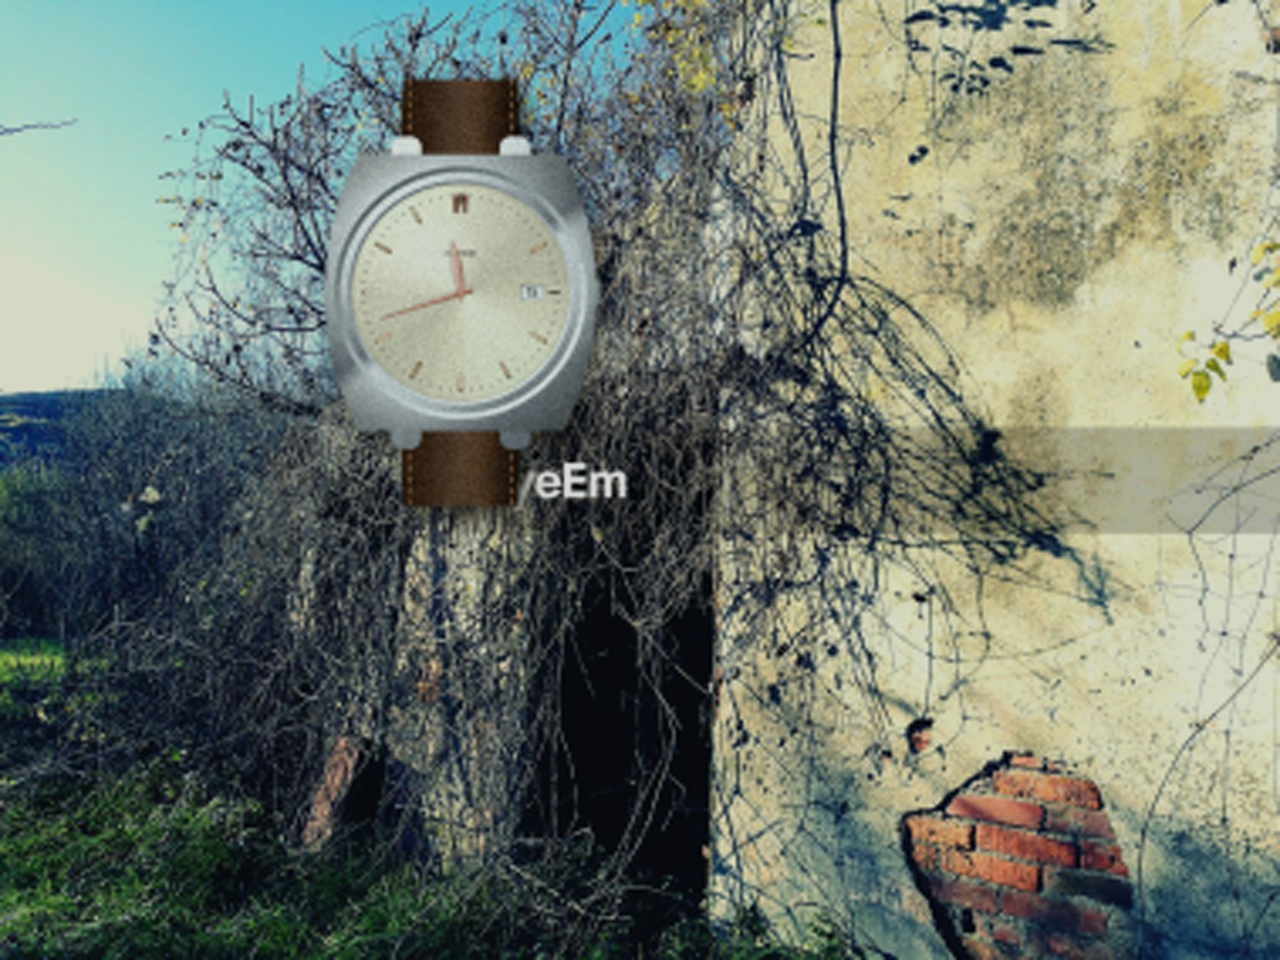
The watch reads **11:42**
